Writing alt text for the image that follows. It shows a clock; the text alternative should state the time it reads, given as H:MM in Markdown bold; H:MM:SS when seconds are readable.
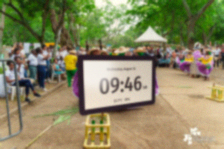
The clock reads **9:46**
